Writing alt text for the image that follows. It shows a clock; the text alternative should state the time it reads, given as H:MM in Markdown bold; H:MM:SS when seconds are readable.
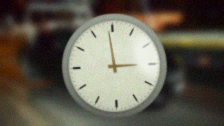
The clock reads **2:59**
